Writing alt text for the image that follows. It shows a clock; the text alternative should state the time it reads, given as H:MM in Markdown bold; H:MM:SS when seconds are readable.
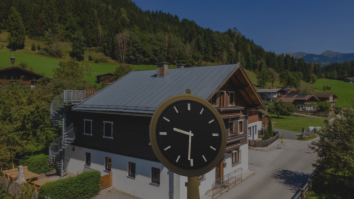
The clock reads **9:31**
